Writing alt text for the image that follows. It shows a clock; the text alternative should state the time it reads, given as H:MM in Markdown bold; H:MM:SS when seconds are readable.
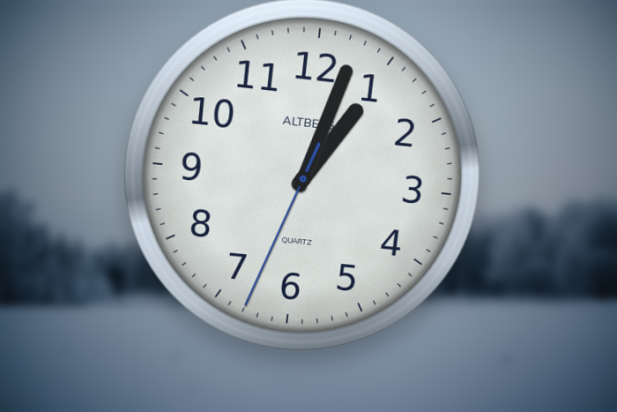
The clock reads **1:02:33**
